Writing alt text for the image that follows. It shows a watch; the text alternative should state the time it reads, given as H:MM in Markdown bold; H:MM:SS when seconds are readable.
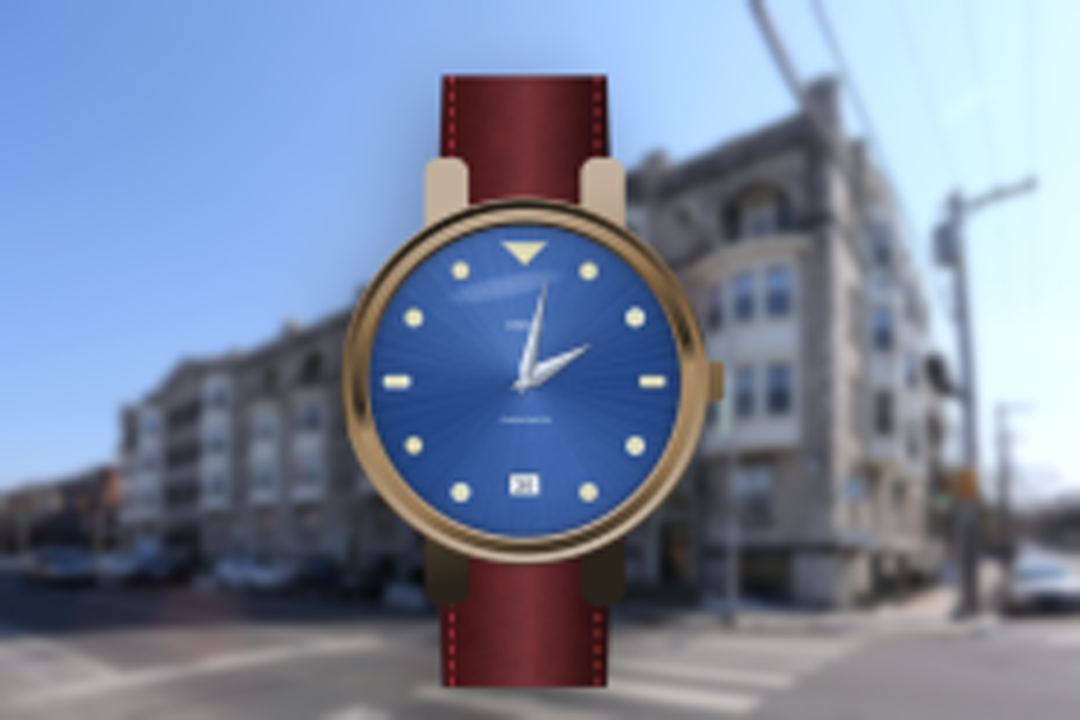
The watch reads **2:02**
